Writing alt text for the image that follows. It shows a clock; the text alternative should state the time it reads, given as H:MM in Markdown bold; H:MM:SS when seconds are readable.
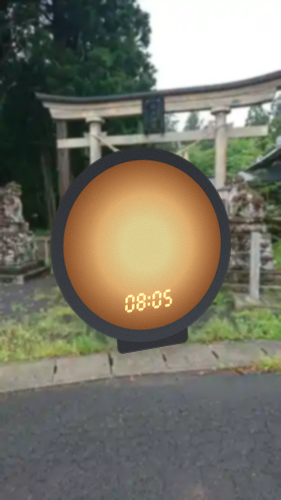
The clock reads **8:05**
